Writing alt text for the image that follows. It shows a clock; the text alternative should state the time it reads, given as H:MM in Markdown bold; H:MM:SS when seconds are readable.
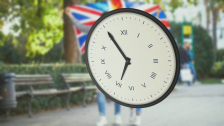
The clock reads **6:55**
